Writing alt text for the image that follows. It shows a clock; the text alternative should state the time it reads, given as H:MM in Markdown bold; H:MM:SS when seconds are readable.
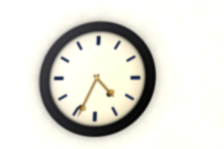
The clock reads **4:34**
